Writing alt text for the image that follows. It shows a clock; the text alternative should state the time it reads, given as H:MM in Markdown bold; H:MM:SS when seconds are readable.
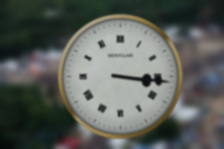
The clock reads **3:16**
